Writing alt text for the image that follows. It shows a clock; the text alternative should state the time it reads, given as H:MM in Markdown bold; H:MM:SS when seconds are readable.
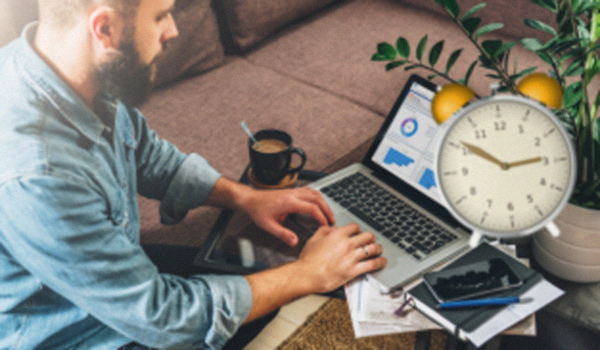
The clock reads **2:51**
